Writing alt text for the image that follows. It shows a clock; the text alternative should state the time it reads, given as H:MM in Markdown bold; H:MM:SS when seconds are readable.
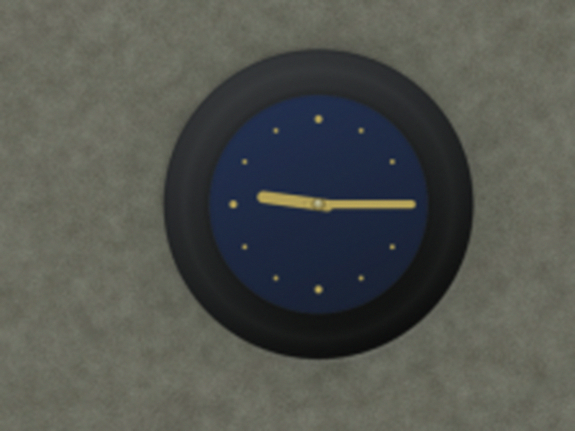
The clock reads **9:15**
